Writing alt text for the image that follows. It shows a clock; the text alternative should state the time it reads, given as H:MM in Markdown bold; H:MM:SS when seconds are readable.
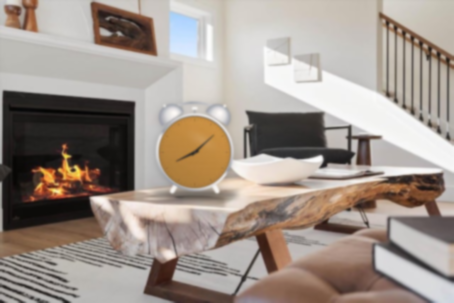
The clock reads **8:08**
